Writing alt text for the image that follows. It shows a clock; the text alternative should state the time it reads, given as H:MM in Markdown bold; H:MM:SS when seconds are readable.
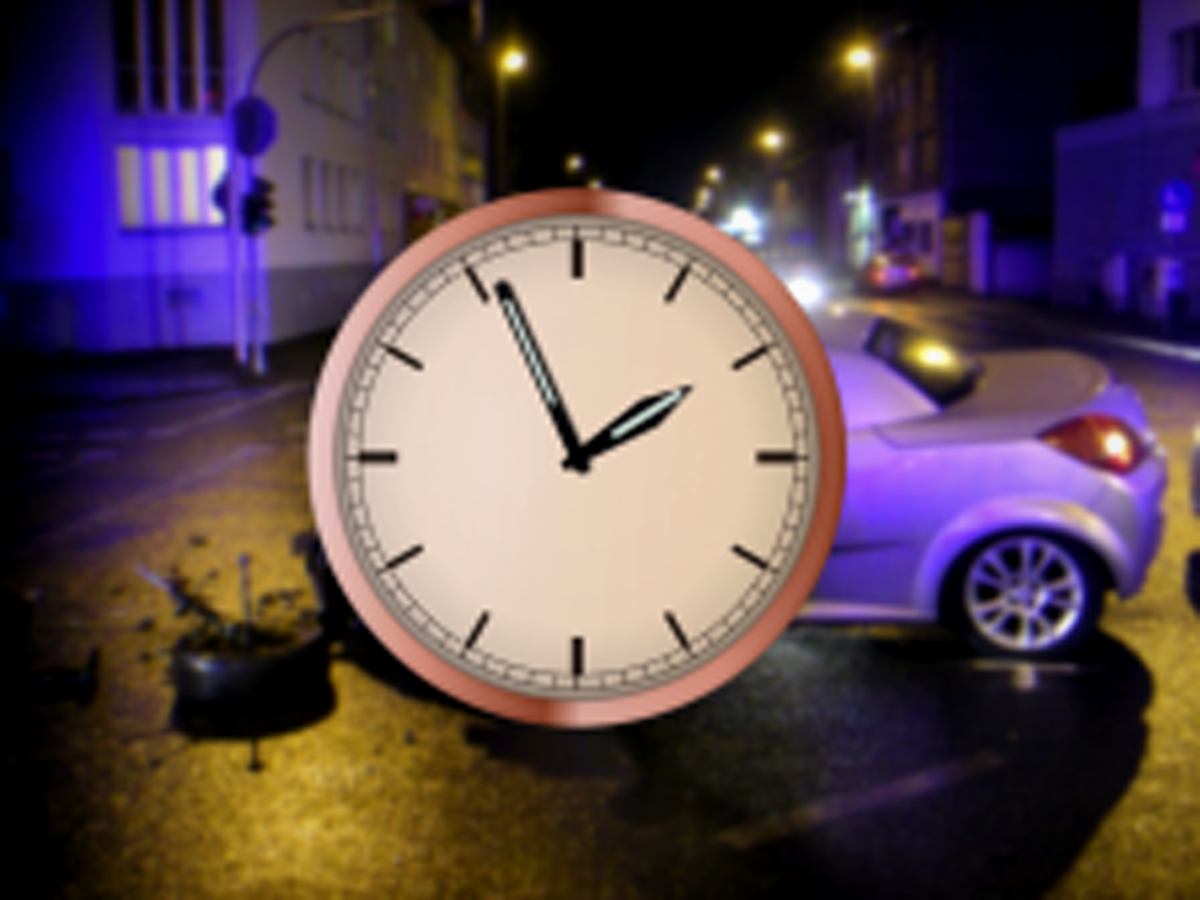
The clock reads **1:56**
